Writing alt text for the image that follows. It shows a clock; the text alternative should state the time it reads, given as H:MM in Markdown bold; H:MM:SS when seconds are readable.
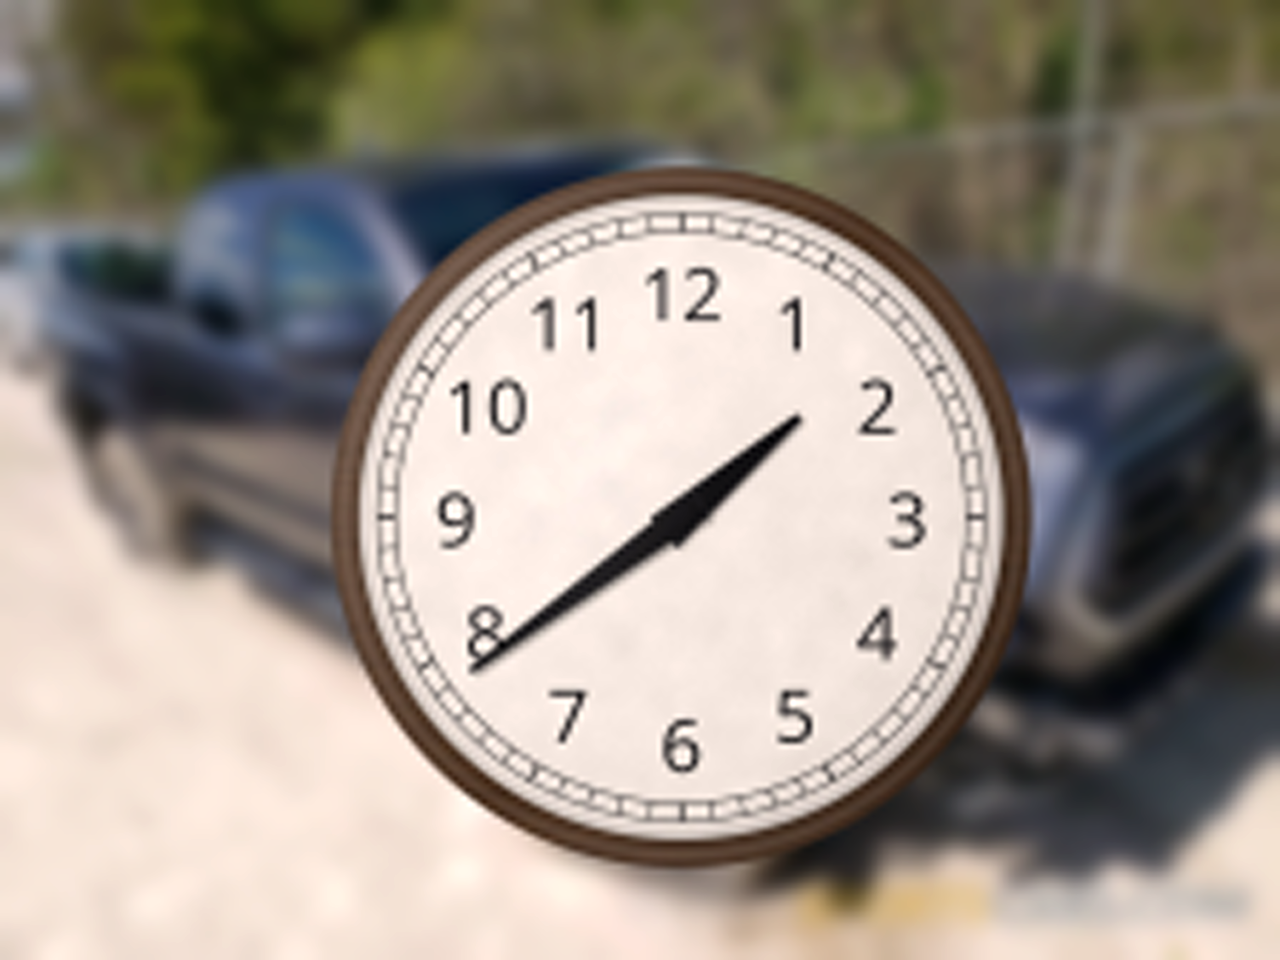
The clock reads **1:39**
